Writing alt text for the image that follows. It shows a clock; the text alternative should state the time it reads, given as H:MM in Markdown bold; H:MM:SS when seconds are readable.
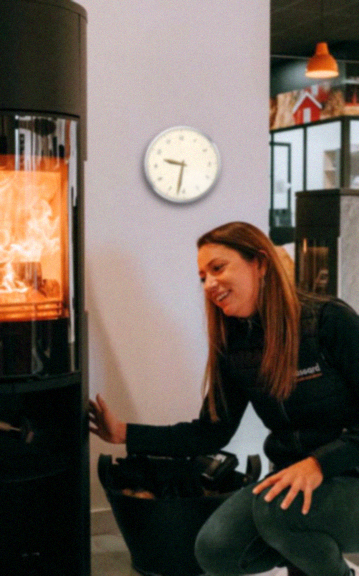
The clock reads **9:32**
